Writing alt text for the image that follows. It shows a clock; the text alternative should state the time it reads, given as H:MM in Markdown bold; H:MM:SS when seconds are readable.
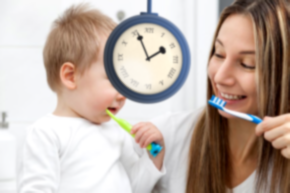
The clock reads **1:56**
